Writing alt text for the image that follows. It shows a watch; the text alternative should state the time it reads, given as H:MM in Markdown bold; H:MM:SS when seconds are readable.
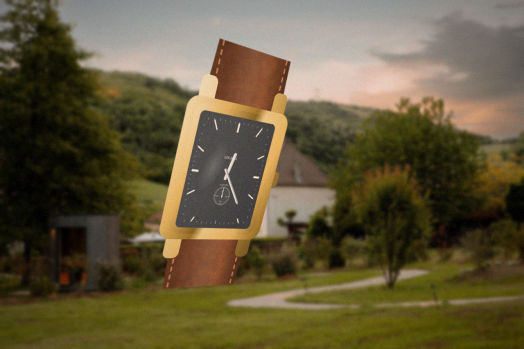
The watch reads **12:24**
